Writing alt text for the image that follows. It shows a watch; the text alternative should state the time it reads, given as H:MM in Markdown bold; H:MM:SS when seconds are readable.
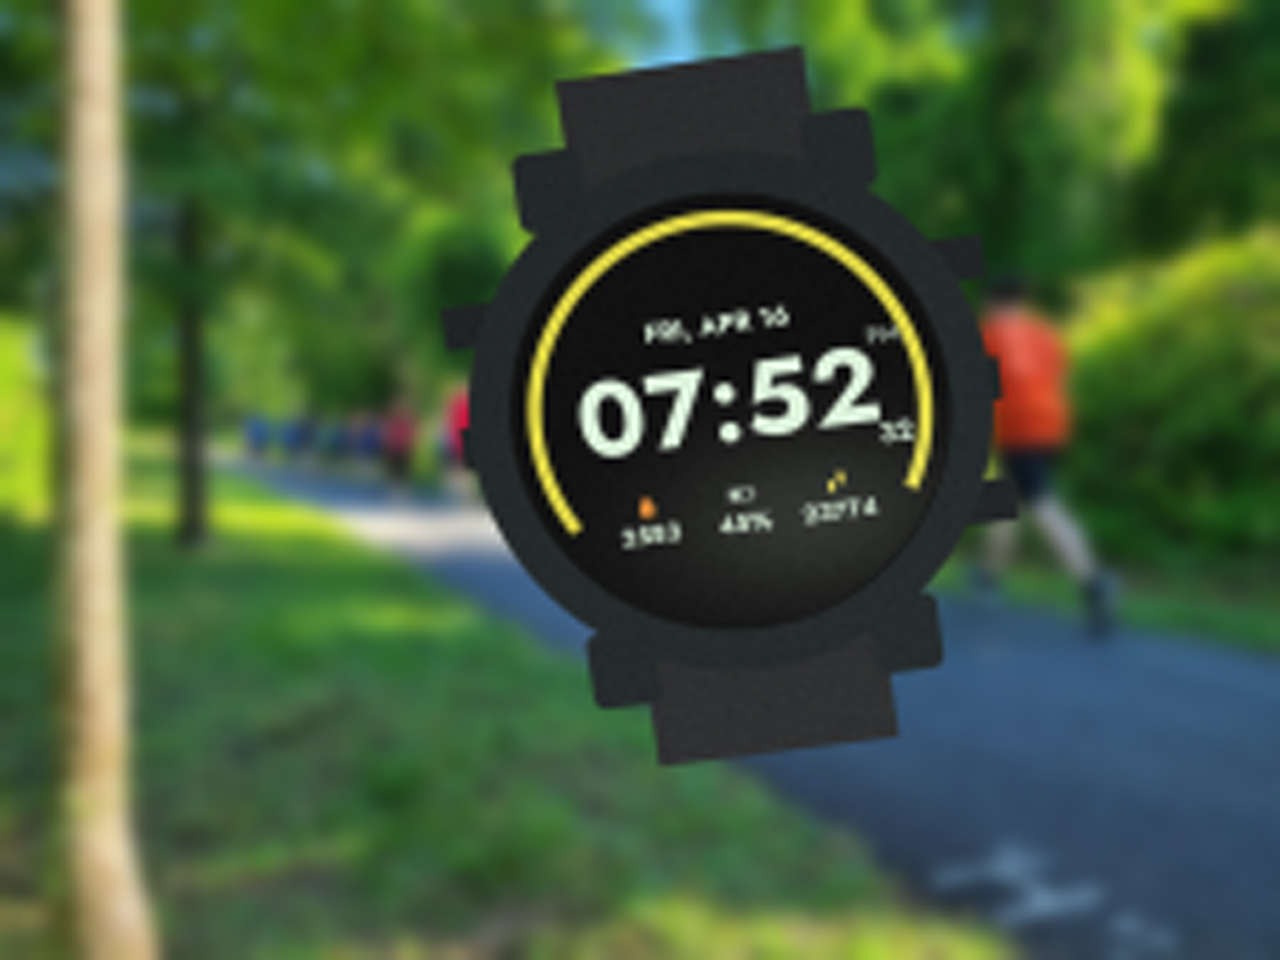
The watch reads **7:52**
